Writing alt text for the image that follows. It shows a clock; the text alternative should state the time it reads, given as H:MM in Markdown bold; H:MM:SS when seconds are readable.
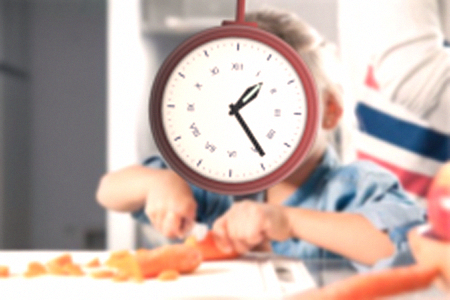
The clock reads **1:24**
